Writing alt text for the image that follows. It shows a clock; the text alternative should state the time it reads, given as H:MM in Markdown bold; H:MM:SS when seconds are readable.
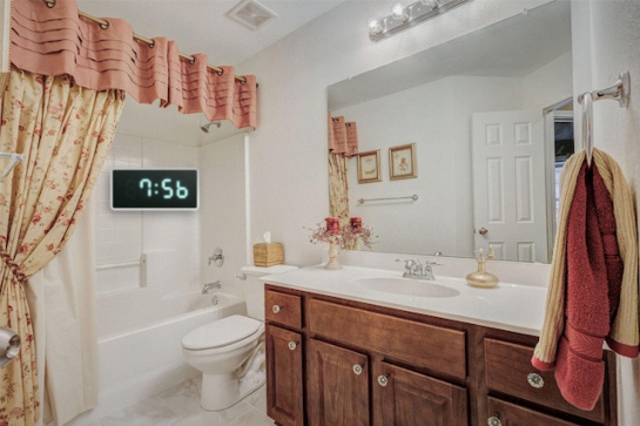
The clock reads **7:56**
